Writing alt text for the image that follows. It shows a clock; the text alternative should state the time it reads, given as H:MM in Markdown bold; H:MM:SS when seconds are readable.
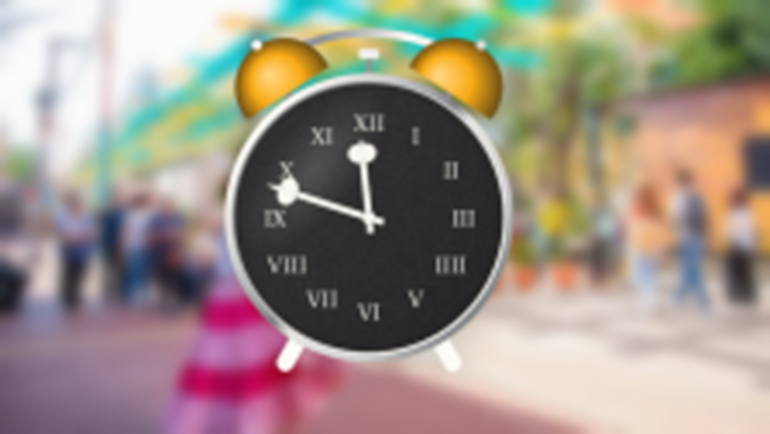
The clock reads **11:48**
